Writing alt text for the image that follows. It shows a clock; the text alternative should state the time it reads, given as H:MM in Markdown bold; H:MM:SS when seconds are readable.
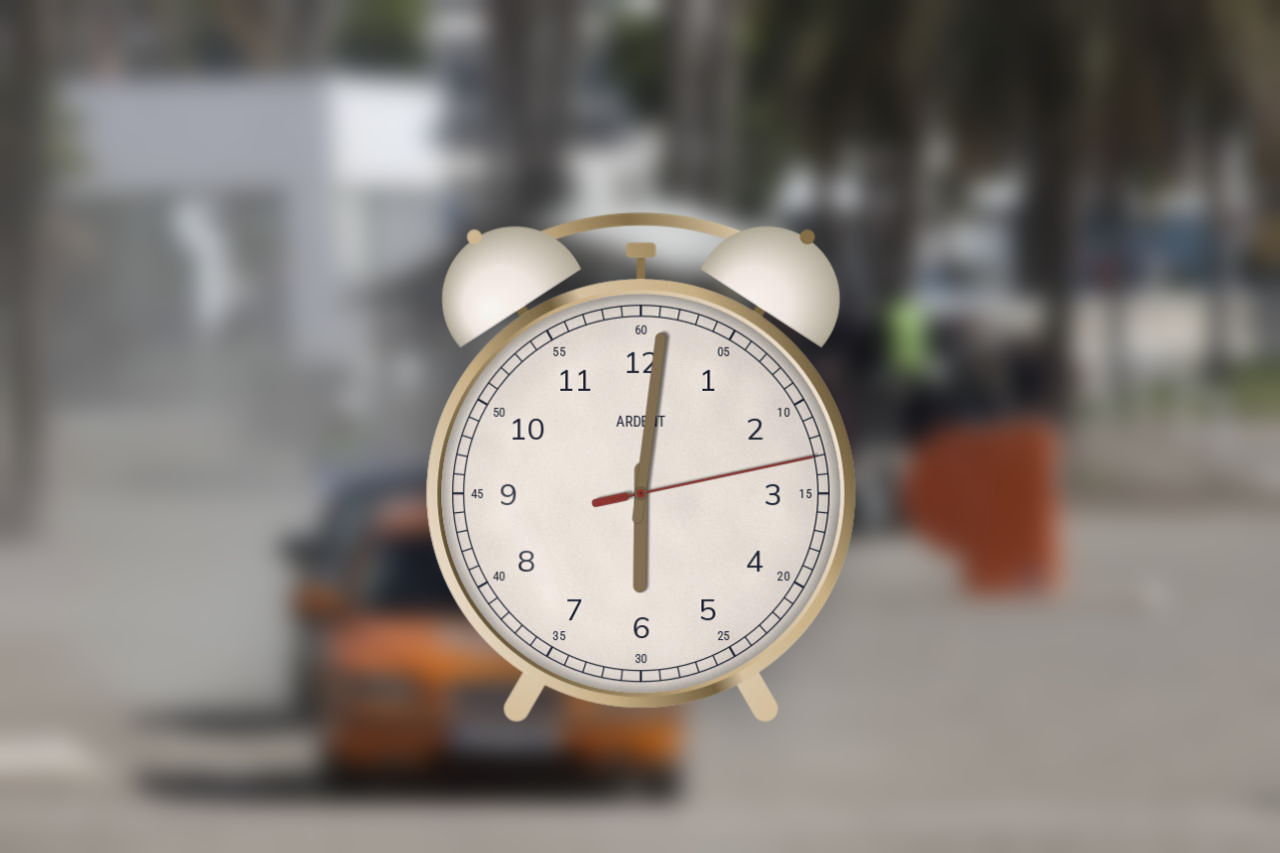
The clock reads **6:01:13**
